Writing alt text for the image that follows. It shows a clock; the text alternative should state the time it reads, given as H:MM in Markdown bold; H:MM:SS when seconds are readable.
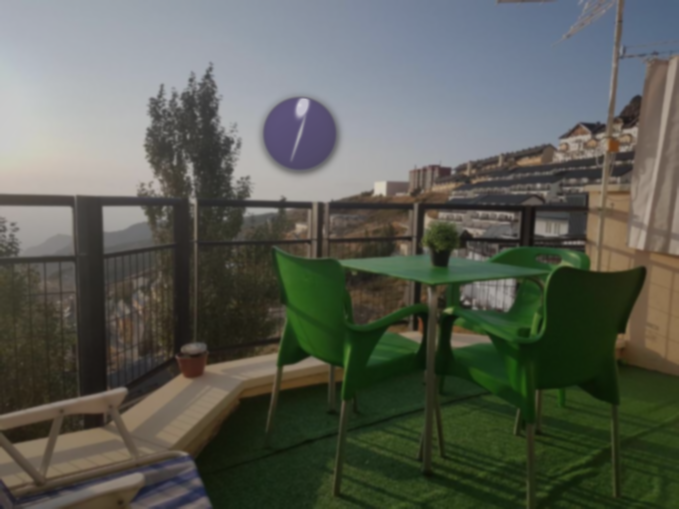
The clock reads **12:33**
